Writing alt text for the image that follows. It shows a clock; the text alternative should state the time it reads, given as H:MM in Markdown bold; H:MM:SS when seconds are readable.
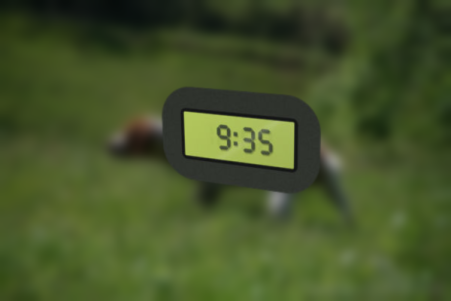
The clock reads **9:35**
